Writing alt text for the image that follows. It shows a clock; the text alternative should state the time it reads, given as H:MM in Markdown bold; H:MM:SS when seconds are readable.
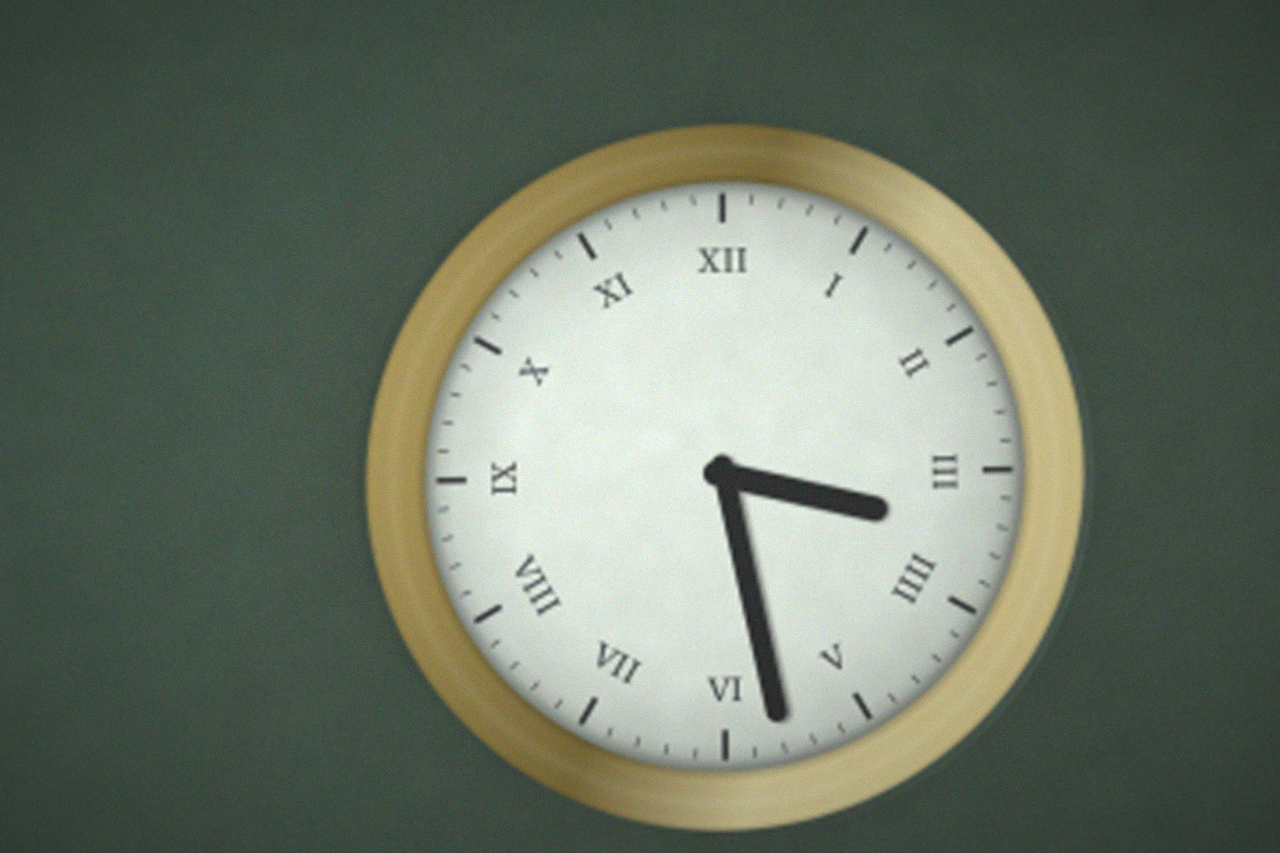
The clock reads **3:28**
